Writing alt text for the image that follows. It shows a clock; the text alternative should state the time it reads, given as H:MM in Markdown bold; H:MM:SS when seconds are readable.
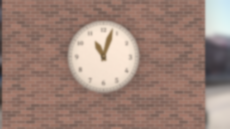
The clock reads **11:03**
